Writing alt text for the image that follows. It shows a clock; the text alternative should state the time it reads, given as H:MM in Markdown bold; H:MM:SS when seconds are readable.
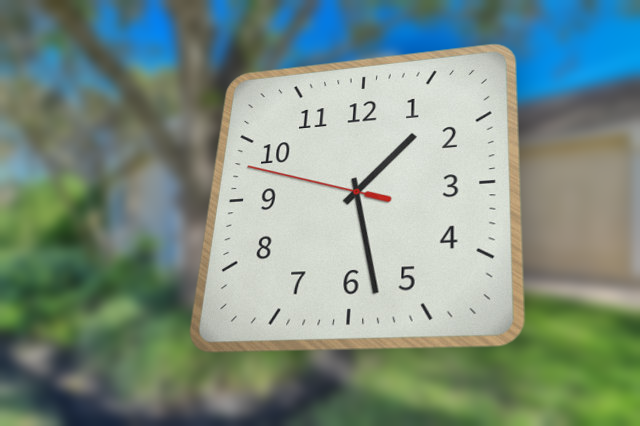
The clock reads **1:27:48**
